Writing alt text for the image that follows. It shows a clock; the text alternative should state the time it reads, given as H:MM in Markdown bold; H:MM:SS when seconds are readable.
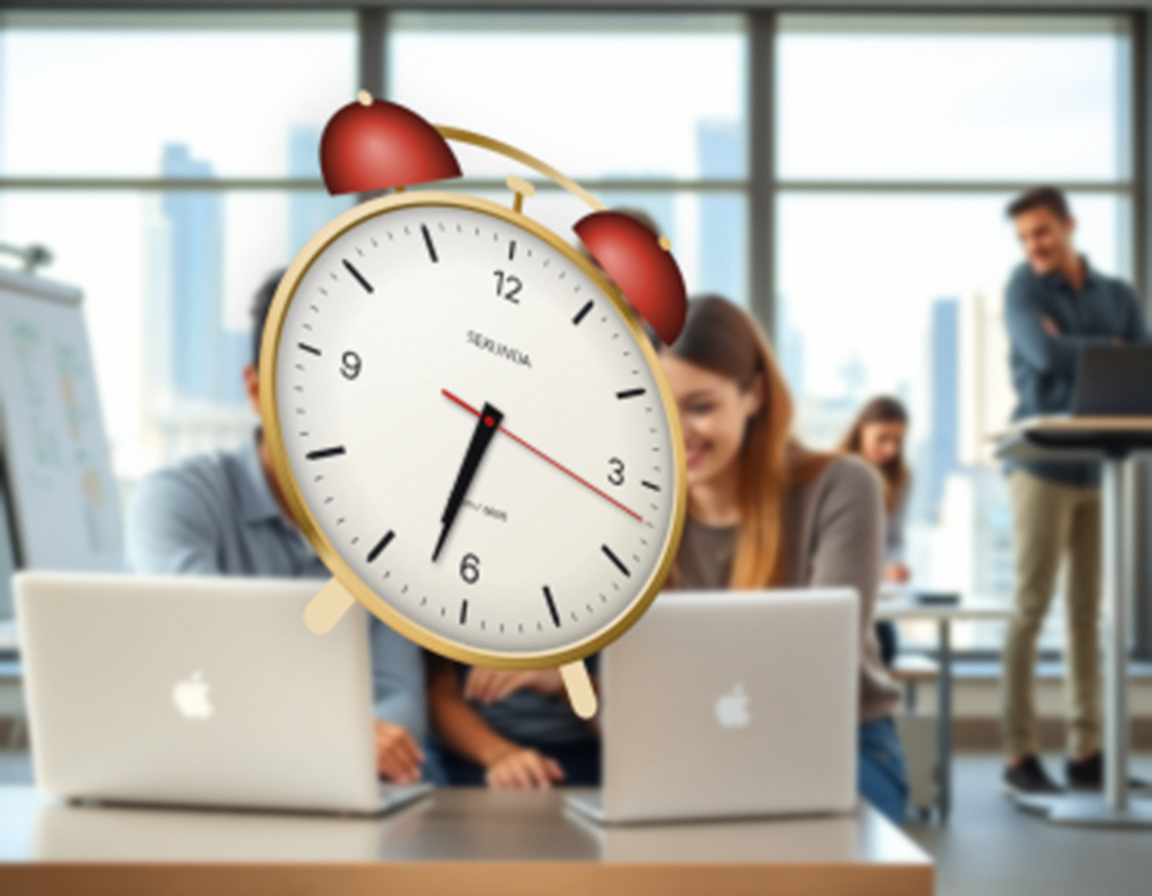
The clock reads **6:32:17**
